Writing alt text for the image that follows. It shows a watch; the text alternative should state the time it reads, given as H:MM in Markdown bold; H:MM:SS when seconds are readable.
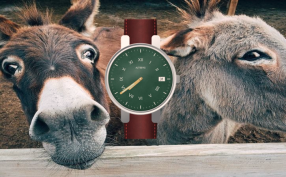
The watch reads **7:39**
